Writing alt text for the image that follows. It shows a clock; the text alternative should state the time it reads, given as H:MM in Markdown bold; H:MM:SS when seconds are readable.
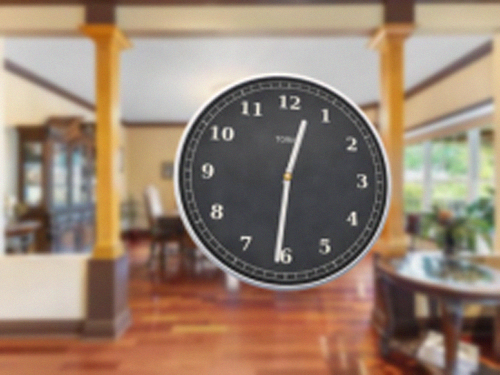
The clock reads **12:31**
